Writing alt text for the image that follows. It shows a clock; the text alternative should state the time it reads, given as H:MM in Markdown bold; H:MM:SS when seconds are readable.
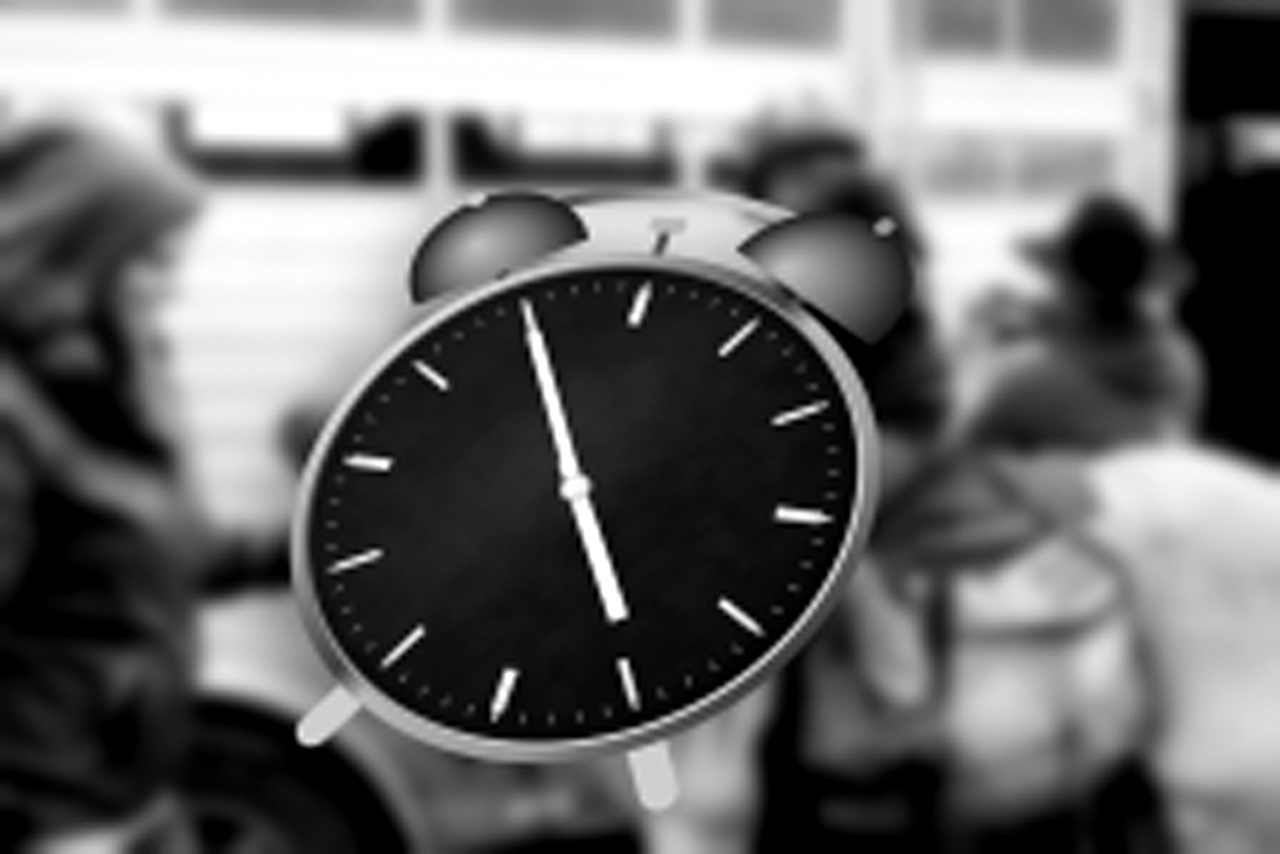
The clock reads **4:55**
